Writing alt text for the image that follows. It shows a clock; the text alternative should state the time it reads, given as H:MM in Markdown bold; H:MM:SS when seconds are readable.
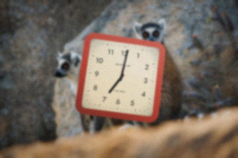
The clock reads **7:01**
